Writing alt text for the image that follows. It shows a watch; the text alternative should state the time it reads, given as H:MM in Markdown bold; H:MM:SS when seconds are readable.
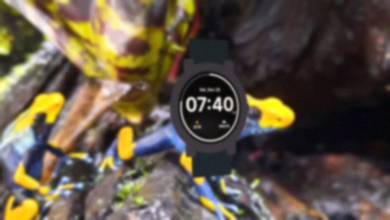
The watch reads **7:40**
